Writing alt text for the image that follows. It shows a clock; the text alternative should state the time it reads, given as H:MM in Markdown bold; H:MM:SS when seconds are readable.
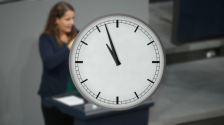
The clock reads **10:57**
